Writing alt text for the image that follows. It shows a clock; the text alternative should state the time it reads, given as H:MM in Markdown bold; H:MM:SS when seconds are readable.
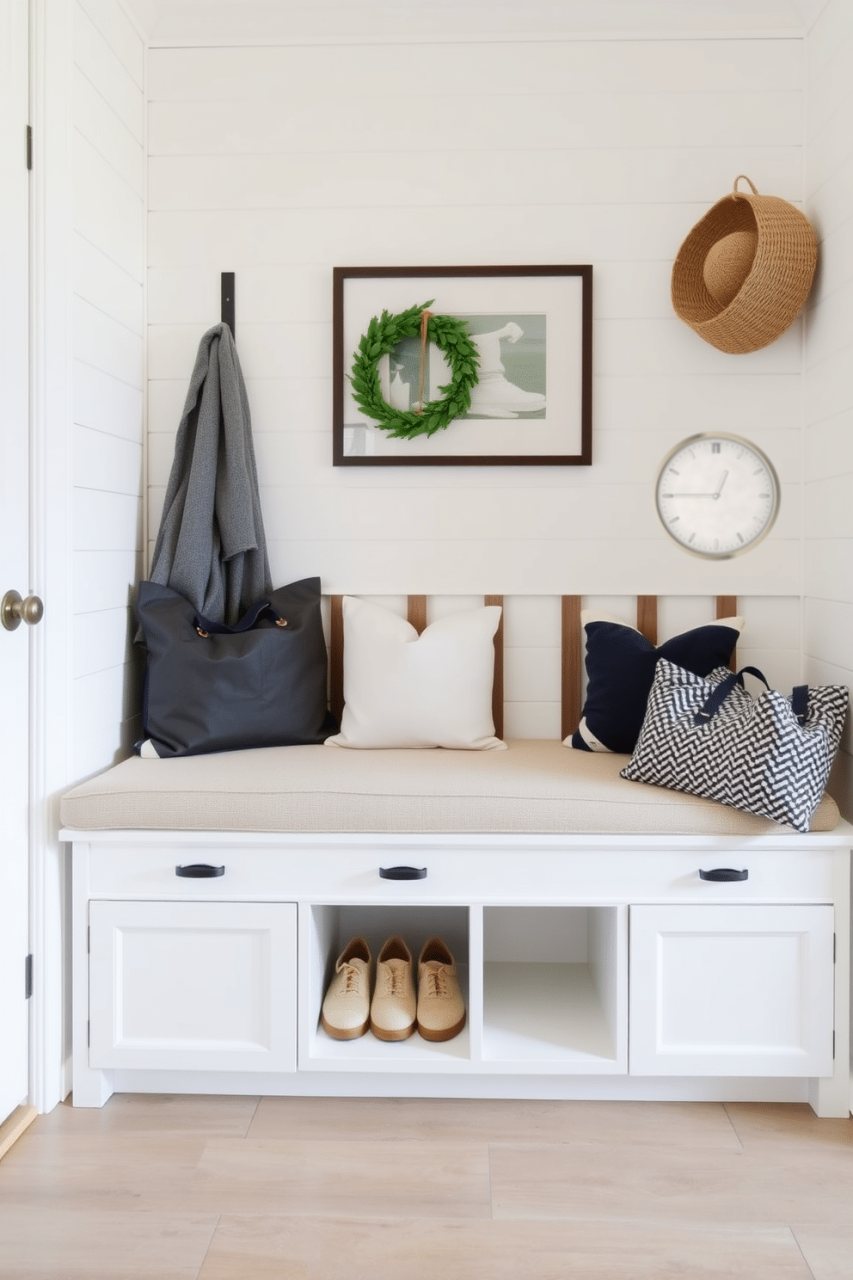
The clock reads **12:45**
